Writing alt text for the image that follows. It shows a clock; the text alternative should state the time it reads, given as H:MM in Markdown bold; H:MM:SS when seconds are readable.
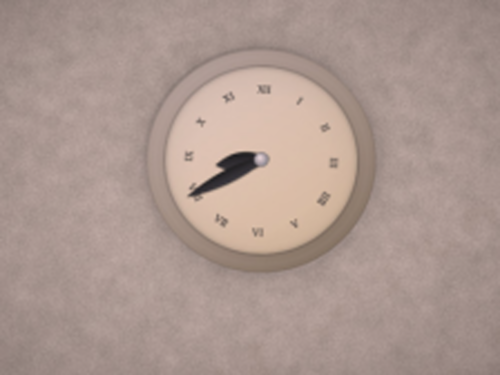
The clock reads **8:40**
